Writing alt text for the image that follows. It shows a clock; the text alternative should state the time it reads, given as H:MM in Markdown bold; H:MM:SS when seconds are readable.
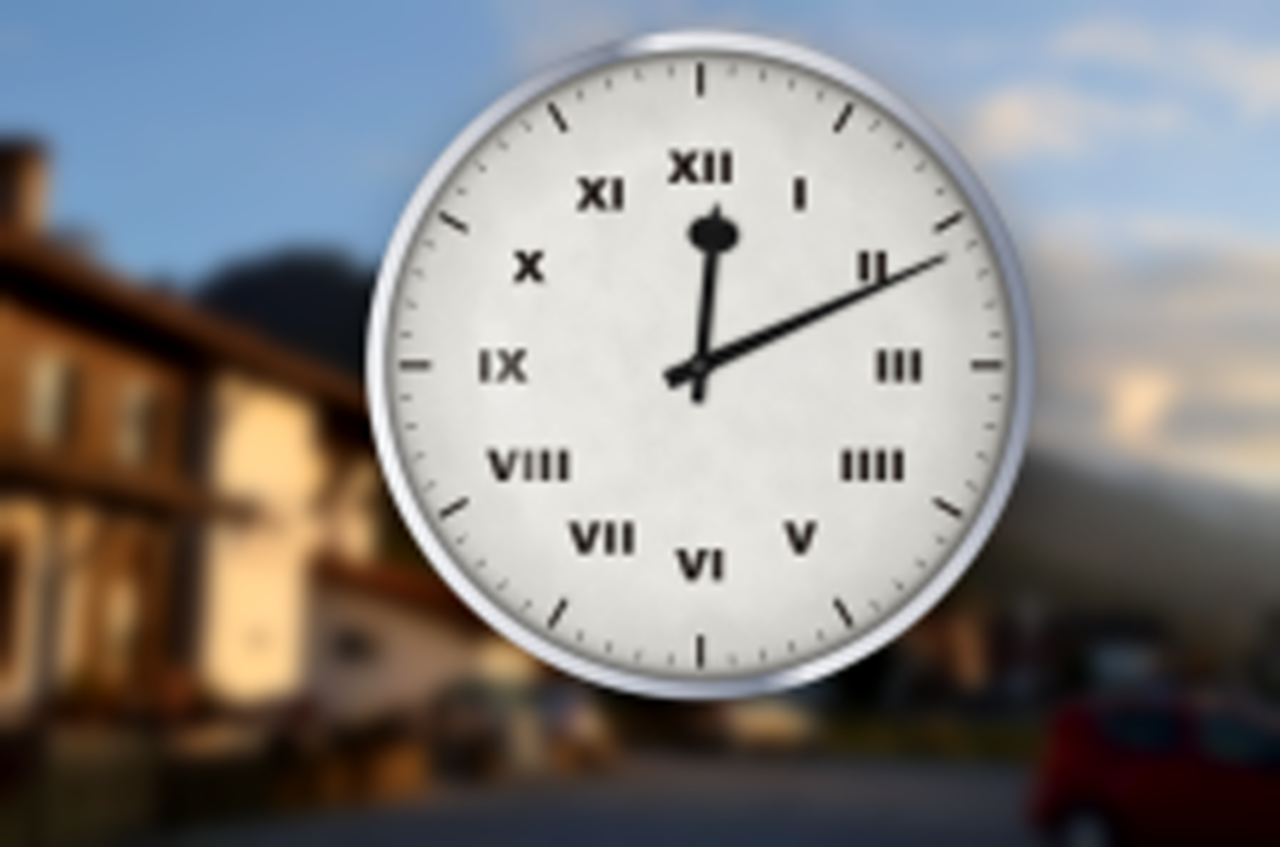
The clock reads **12:11**
